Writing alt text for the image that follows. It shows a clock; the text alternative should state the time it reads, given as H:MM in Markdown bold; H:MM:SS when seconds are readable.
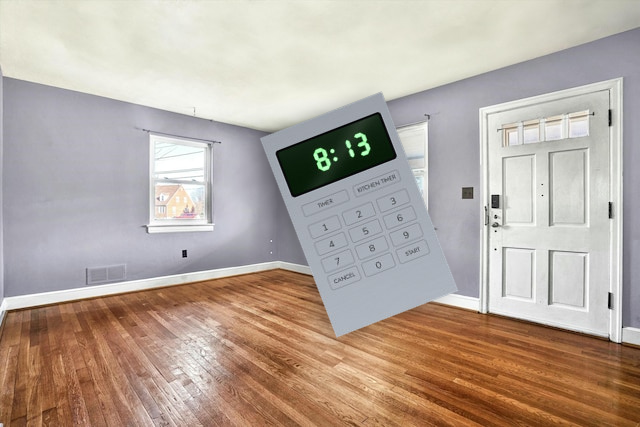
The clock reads **8:13**
